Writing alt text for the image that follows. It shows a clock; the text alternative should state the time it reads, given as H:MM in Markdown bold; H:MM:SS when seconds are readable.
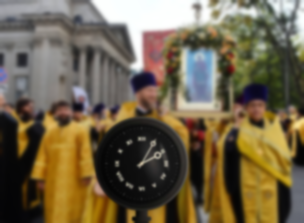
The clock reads **2:05**
